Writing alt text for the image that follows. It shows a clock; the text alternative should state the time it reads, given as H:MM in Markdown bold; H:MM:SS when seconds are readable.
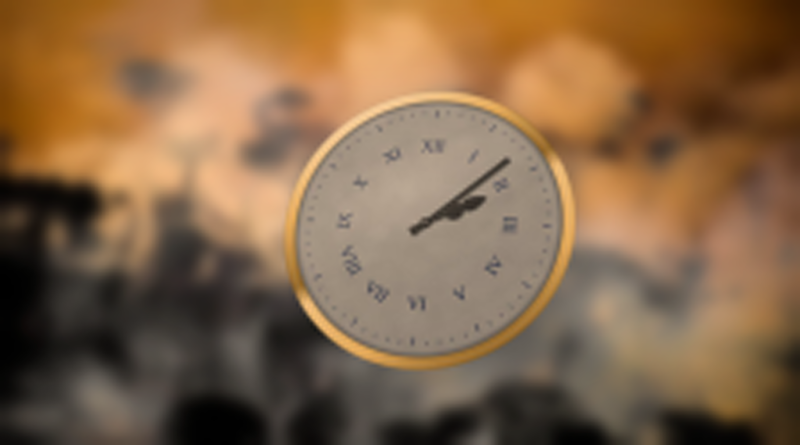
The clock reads **2:08**
